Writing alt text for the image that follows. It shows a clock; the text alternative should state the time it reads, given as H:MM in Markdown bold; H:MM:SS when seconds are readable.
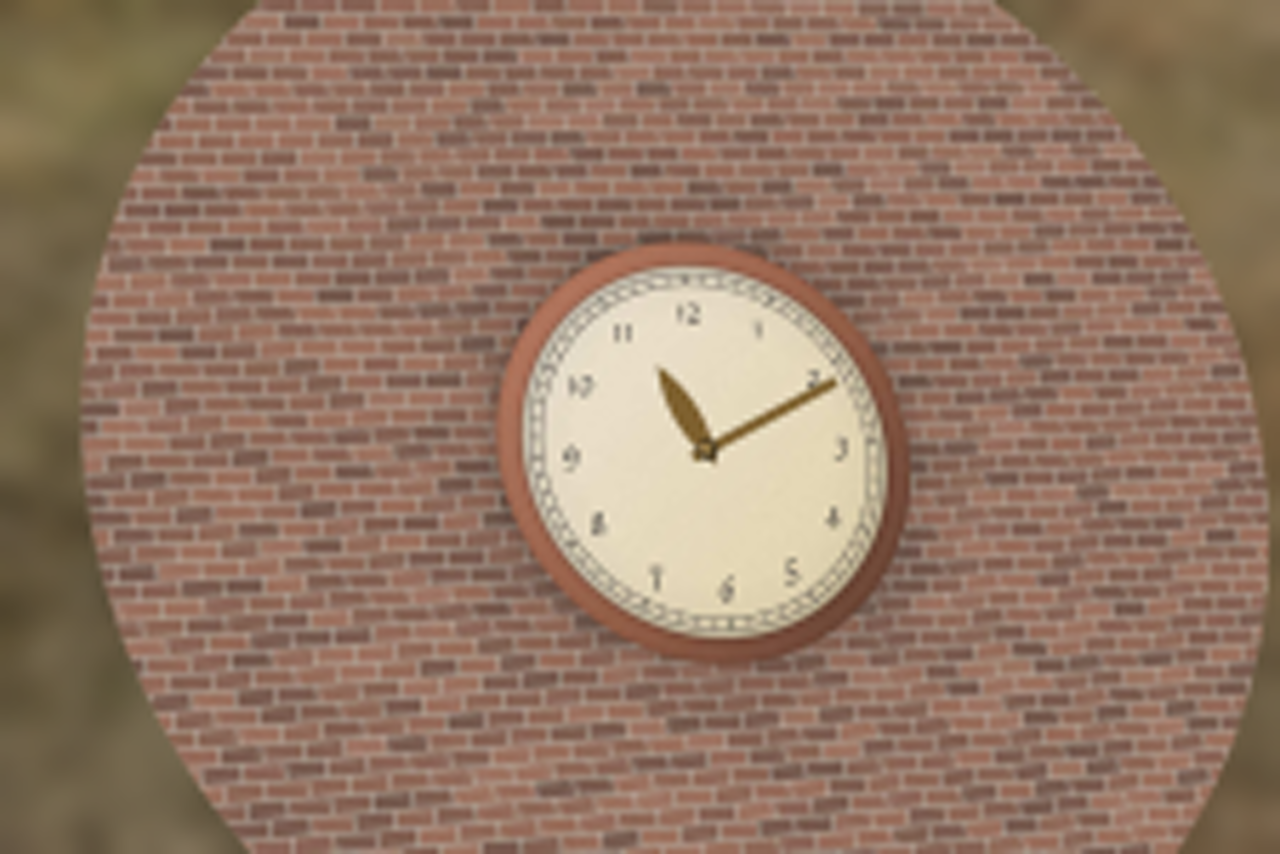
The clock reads **11:11**
